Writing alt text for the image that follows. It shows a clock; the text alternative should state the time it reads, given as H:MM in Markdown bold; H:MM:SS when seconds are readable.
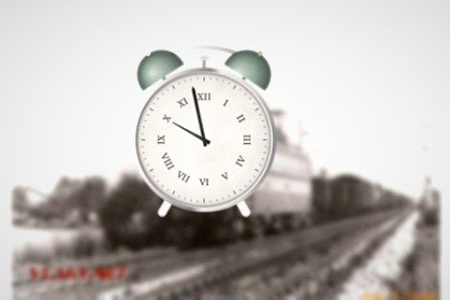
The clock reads **9:58**
